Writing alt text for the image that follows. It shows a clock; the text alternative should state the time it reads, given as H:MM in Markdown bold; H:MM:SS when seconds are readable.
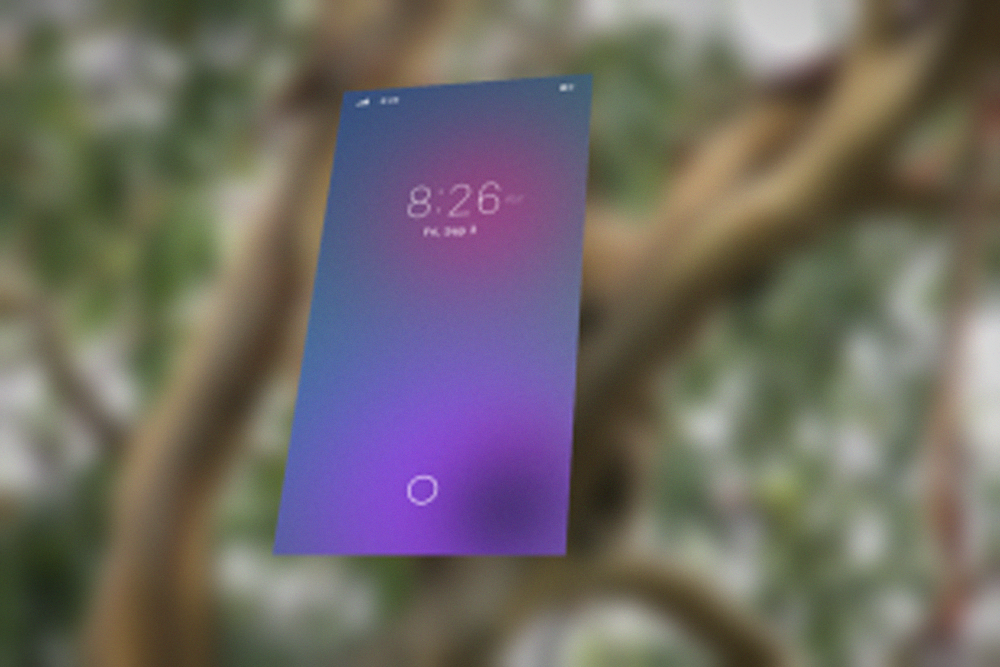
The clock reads **8:26**
